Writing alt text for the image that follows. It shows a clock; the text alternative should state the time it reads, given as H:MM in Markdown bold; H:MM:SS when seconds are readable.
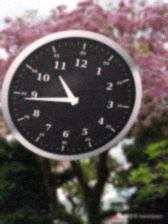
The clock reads **10:44**
